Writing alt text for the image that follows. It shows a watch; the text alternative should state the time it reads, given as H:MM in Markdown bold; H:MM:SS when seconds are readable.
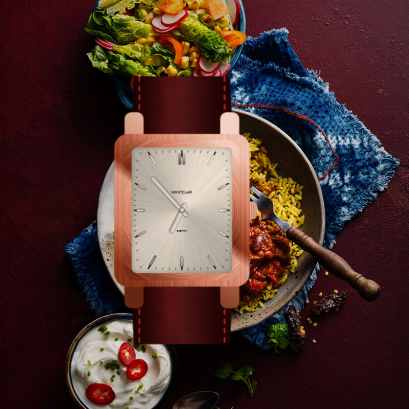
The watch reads **6:53**
